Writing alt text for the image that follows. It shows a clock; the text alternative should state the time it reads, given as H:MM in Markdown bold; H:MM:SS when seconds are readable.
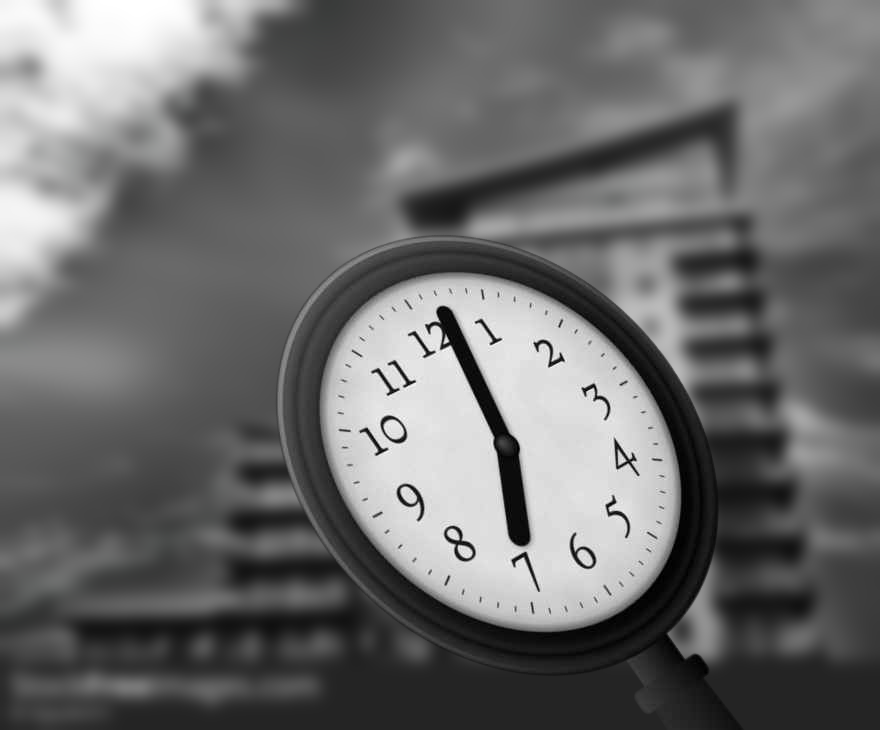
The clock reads **7:02**
